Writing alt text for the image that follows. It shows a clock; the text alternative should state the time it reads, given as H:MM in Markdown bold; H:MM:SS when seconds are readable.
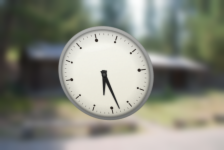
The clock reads **6:28**
